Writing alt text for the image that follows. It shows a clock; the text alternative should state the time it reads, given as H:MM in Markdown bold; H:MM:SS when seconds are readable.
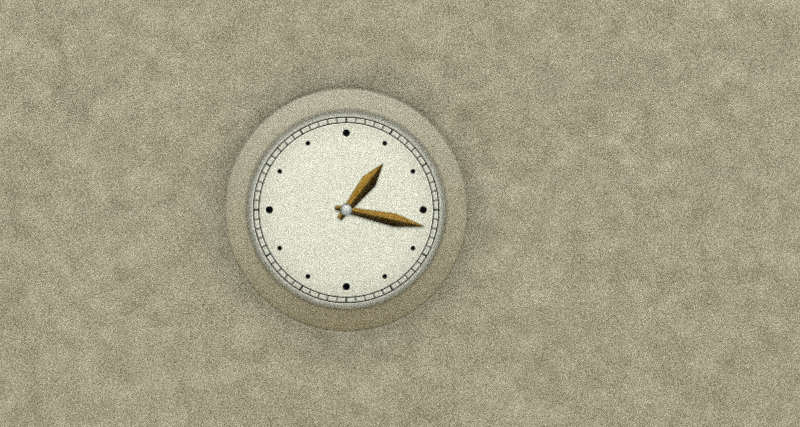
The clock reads **1:17**
